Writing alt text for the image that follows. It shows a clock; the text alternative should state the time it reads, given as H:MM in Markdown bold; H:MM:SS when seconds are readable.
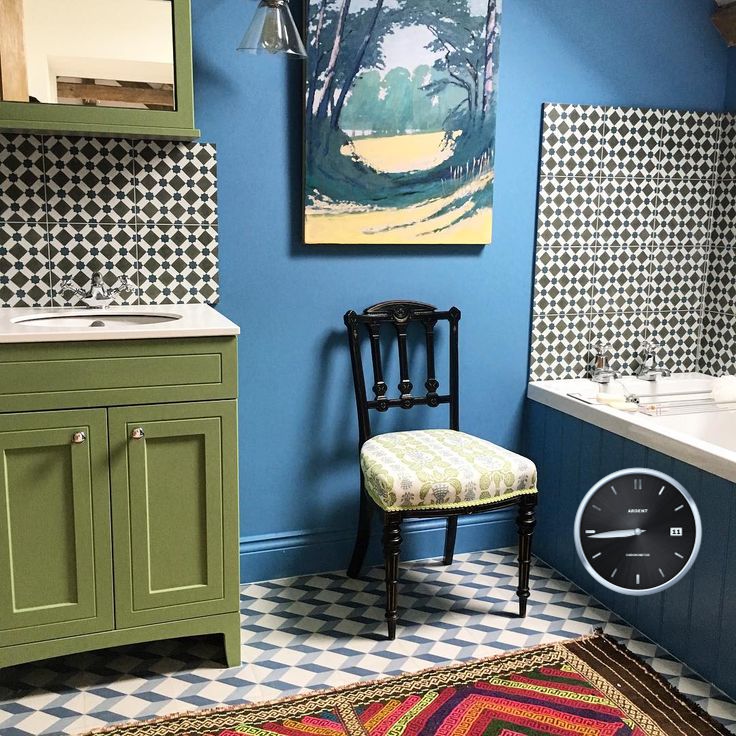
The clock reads **8:44**
